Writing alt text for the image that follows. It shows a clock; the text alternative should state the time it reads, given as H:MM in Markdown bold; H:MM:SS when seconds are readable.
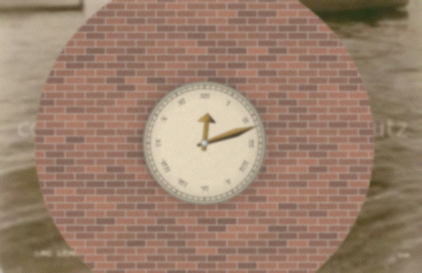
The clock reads **12:12**
